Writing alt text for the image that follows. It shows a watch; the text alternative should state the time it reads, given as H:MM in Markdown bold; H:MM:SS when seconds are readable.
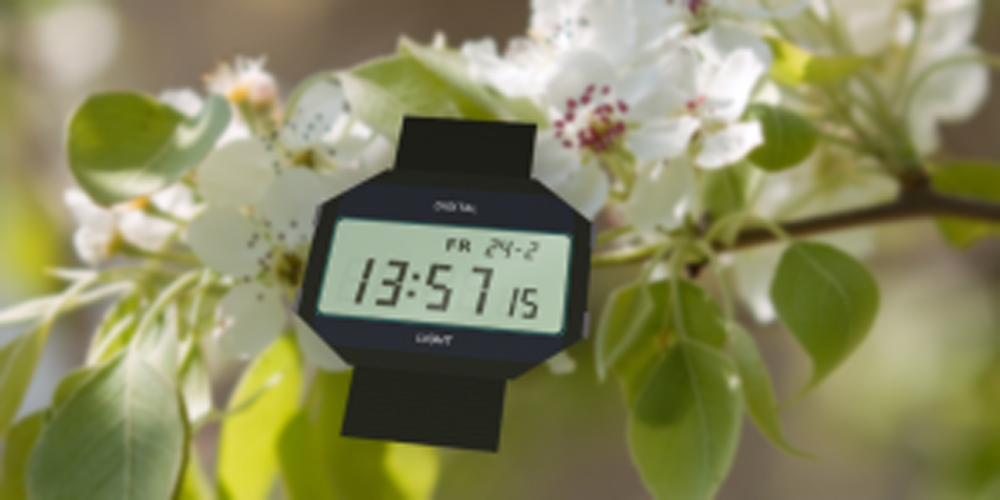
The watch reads **13:57:15**
